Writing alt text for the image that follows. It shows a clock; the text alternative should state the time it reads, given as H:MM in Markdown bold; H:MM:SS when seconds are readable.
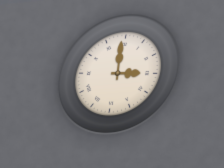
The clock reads **2:59**
